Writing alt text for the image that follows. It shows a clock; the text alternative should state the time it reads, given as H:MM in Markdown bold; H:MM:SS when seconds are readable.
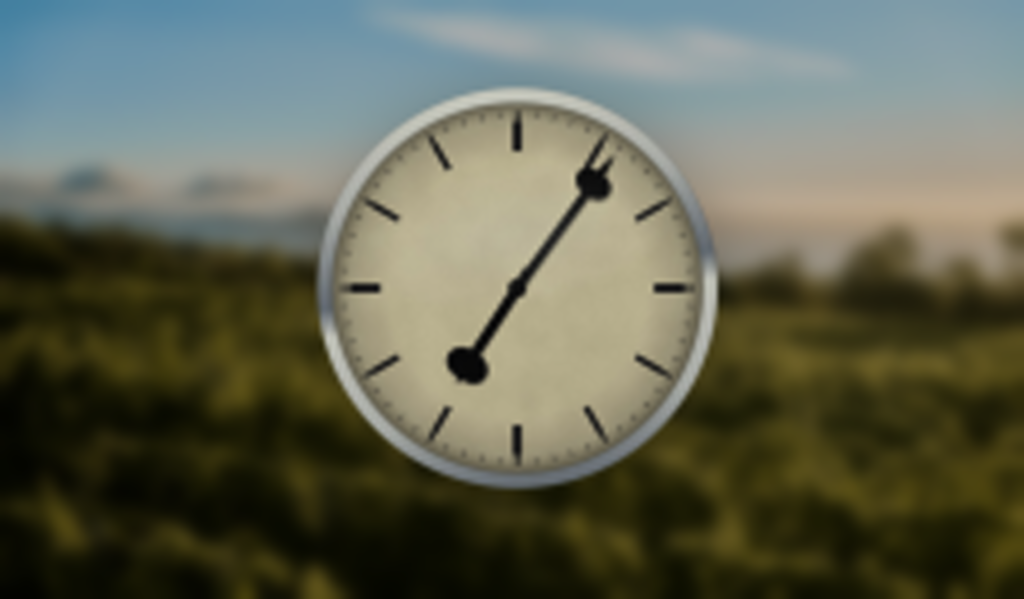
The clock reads **7:06**
